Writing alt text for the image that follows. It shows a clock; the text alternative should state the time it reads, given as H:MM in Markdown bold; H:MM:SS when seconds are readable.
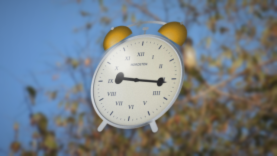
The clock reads **9:16**
